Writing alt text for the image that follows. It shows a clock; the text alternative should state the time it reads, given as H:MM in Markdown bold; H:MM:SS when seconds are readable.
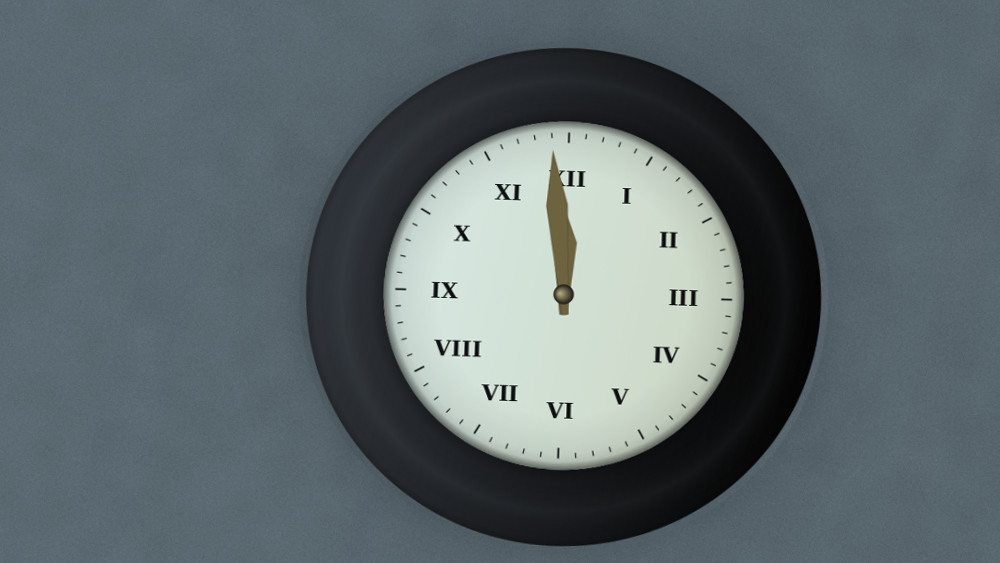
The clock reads **11:59**
